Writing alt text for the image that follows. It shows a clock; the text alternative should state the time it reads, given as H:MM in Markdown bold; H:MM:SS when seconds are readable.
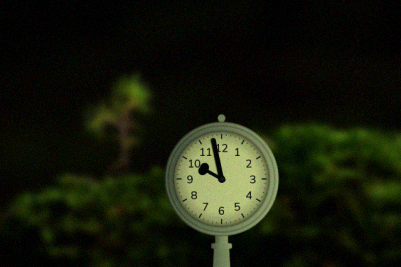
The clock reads **9:58**
